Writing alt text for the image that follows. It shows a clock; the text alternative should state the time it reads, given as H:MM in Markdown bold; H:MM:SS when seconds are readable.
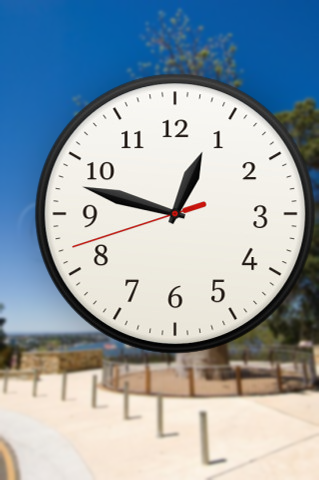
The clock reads **12:47:42**
